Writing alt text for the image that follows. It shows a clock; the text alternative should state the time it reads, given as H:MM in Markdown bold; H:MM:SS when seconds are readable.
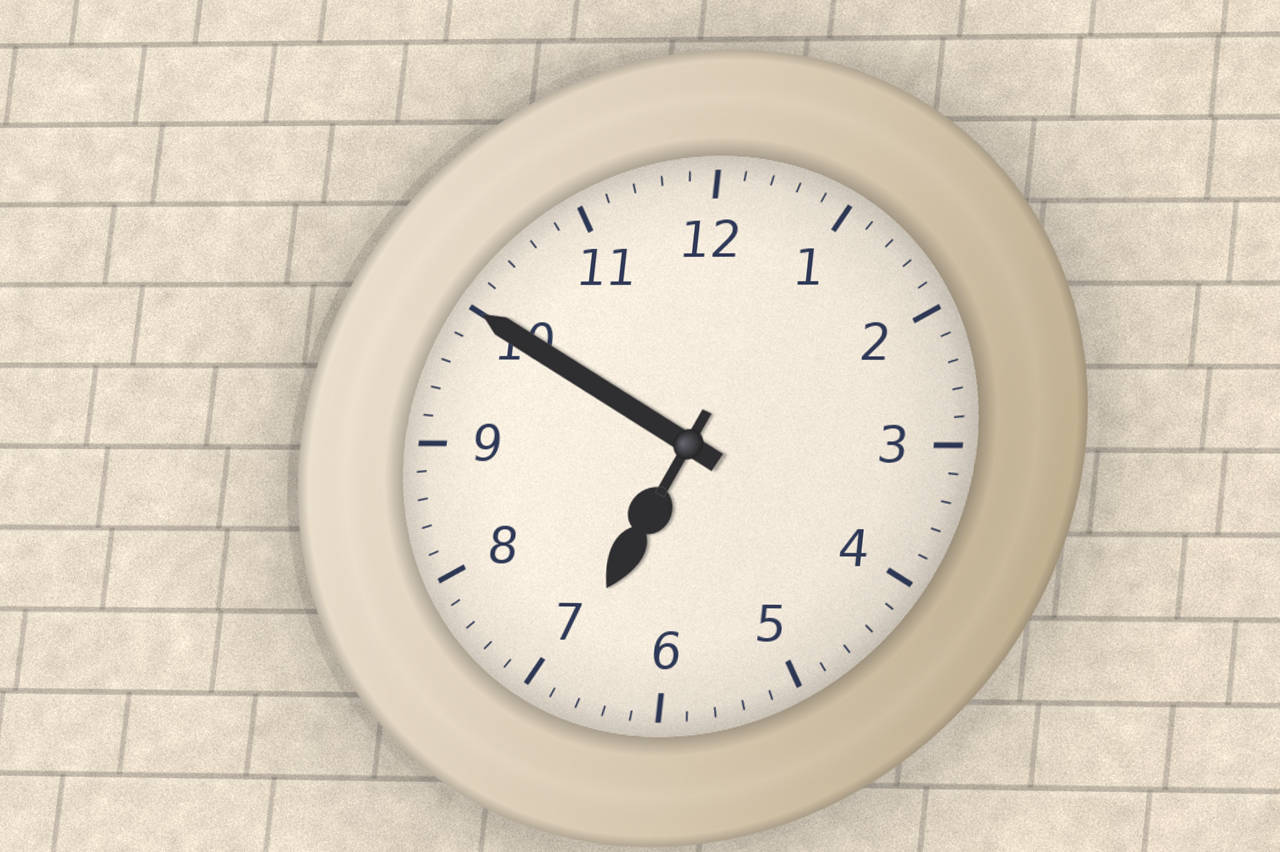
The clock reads **6:50**
